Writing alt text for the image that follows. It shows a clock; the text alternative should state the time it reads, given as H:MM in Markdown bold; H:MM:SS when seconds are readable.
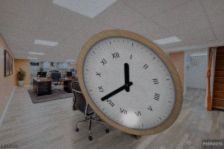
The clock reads **12:42**
